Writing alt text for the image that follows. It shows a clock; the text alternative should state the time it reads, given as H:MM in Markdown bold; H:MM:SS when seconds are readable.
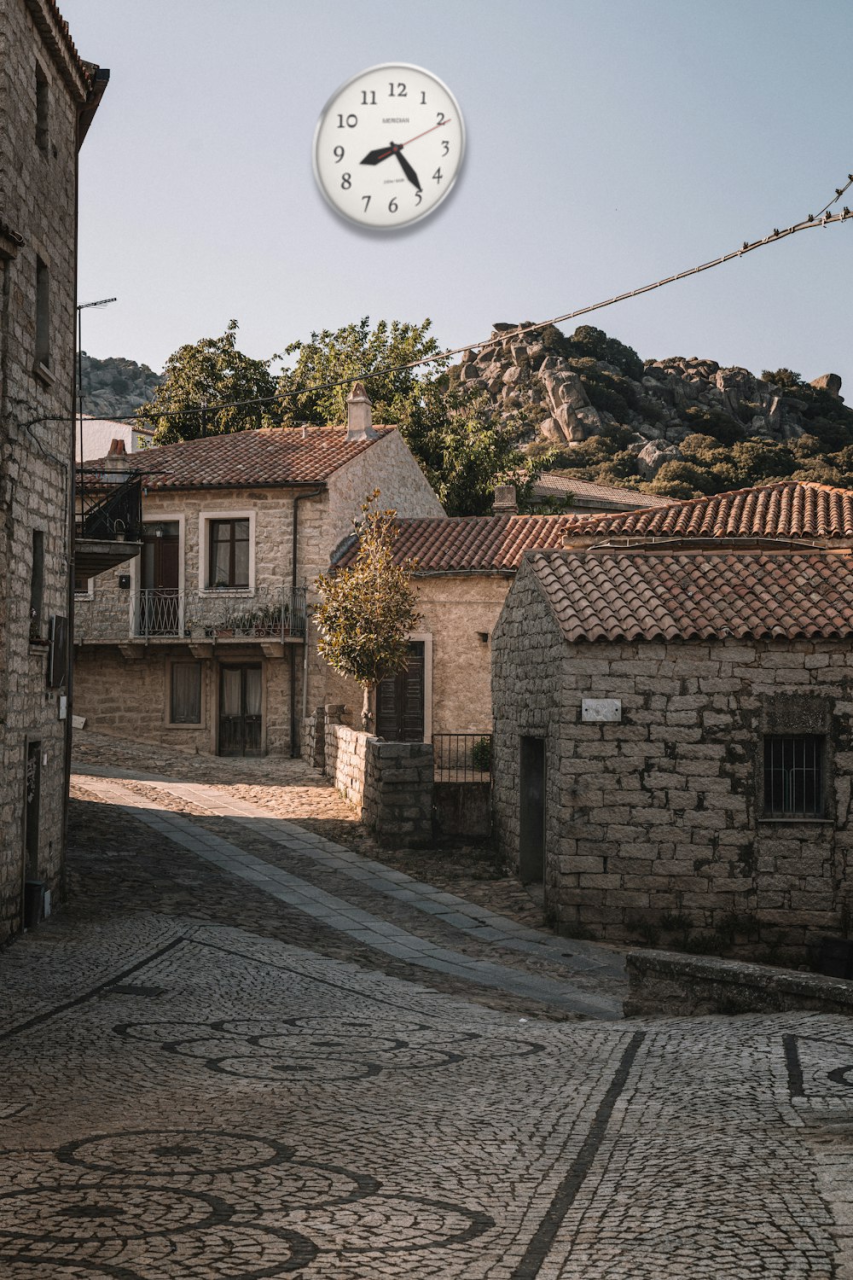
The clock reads **8:24:11**
